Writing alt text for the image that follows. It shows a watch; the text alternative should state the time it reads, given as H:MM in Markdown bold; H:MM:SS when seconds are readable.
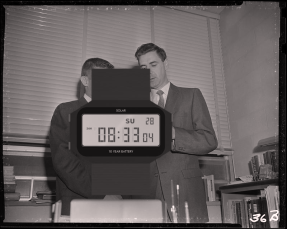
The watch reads **8:33:04**
